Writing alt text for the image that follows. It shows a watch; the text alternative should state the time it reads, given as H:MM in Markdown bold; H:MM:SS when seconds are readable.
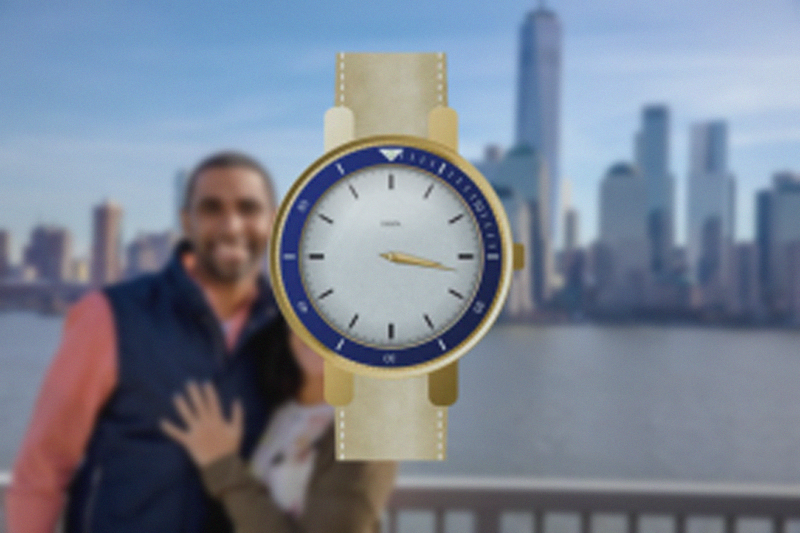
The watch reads **3:17**
